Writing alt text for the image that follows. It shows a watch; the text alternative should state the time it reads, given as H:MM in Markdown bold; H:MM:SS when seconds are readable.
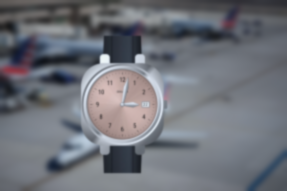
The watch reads **3:02**
